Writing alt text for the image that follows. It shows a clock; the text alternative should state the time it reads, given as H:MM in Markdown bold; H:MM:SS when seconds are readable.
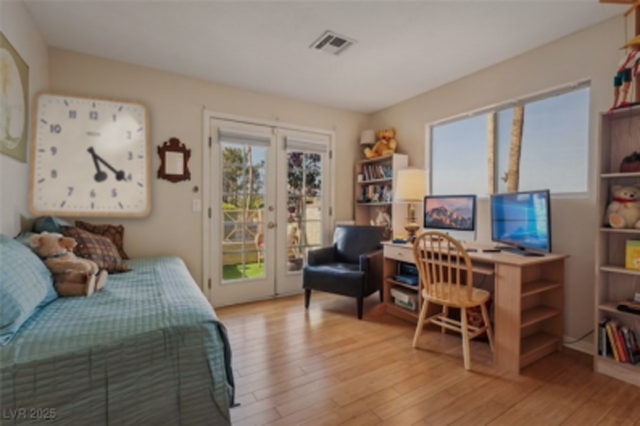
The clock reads **5:21**
